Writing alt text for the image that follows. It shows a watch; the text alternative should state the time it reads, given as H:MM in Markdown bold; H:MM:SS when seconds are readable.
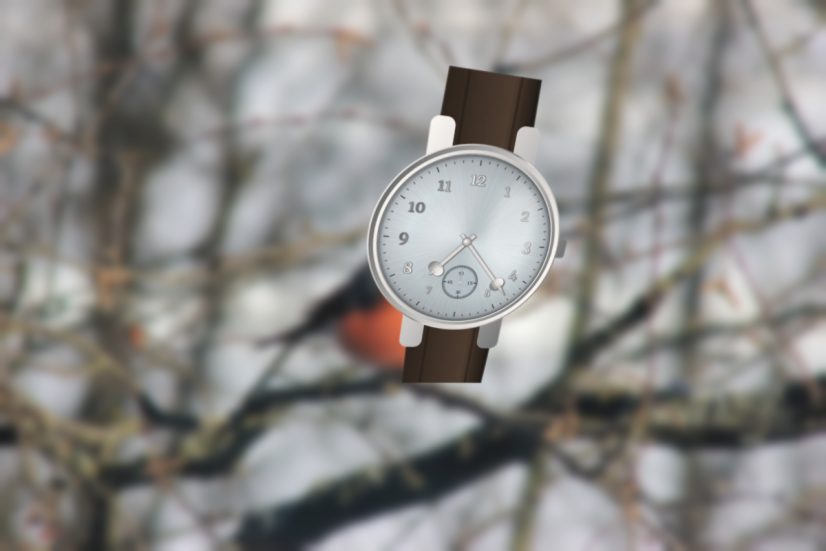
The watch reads **7:23**
